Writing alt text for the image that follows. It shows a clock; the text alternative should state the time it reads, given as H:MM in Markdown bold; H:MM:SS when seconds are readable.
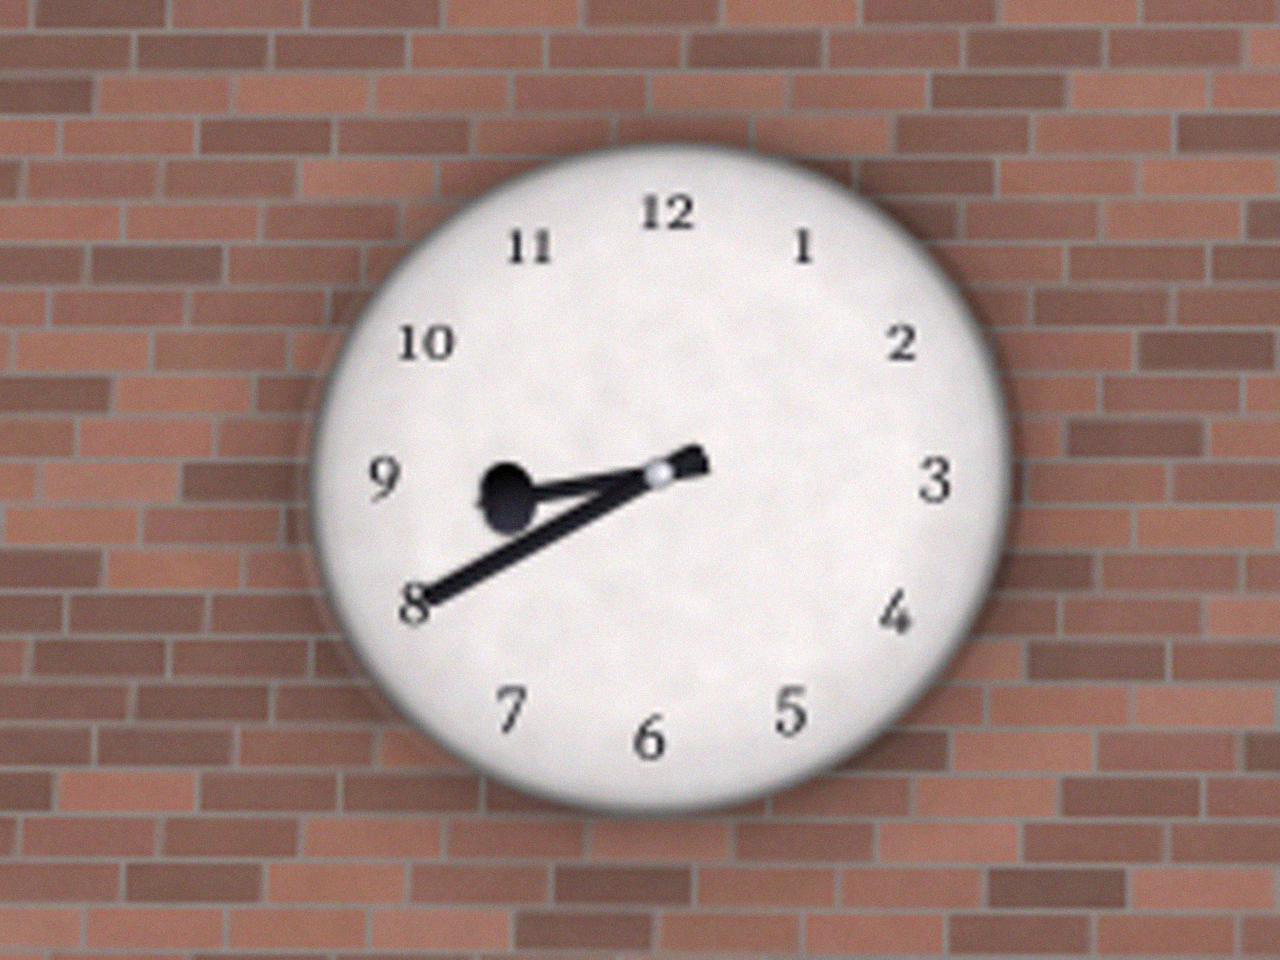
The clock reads **8:40**
